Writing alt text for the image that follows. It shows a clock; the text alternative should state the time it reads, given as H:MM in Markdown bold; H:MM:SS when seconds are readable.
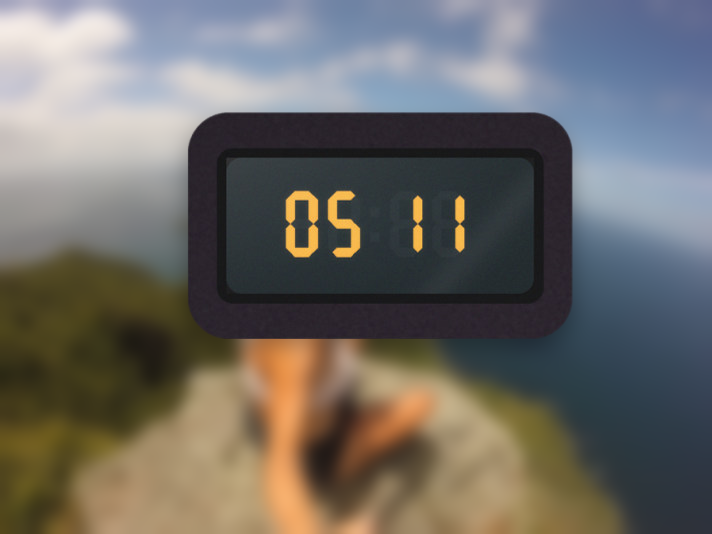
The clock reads **5:11**
